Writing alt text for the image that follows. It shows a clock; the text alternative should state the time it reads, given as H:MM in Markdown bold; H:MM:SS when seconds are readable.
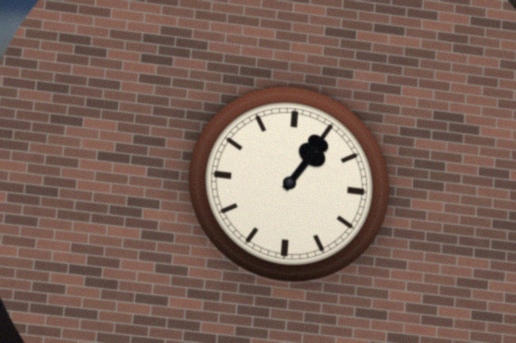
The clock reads **1:05**
